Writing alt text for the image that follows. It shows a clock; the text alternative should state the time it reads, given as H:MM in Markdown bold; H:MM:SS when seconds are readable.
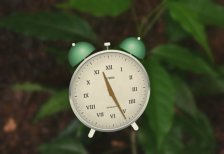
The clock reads **11:26**
